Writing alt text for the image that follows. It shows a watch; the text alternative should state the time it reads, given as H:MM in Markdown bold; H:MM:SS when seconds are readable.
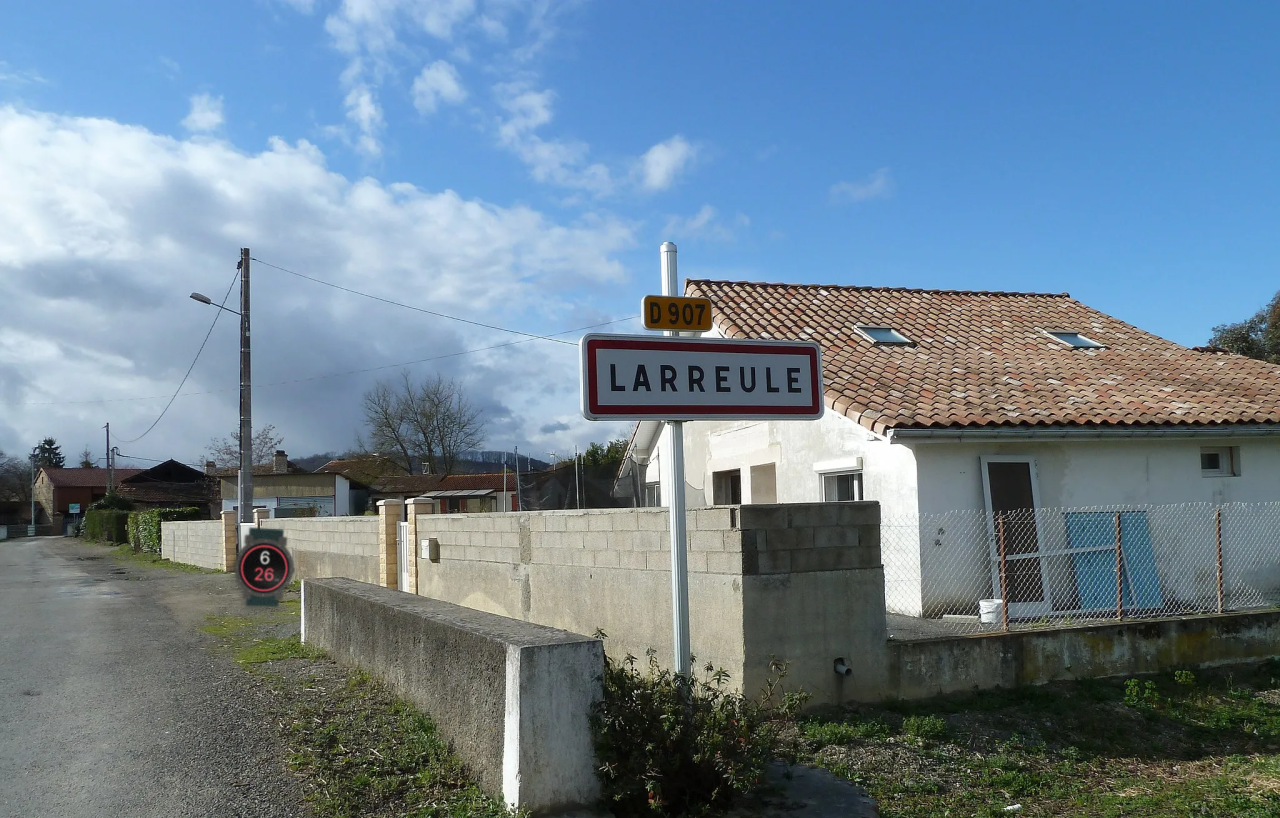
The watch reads **6:26**
